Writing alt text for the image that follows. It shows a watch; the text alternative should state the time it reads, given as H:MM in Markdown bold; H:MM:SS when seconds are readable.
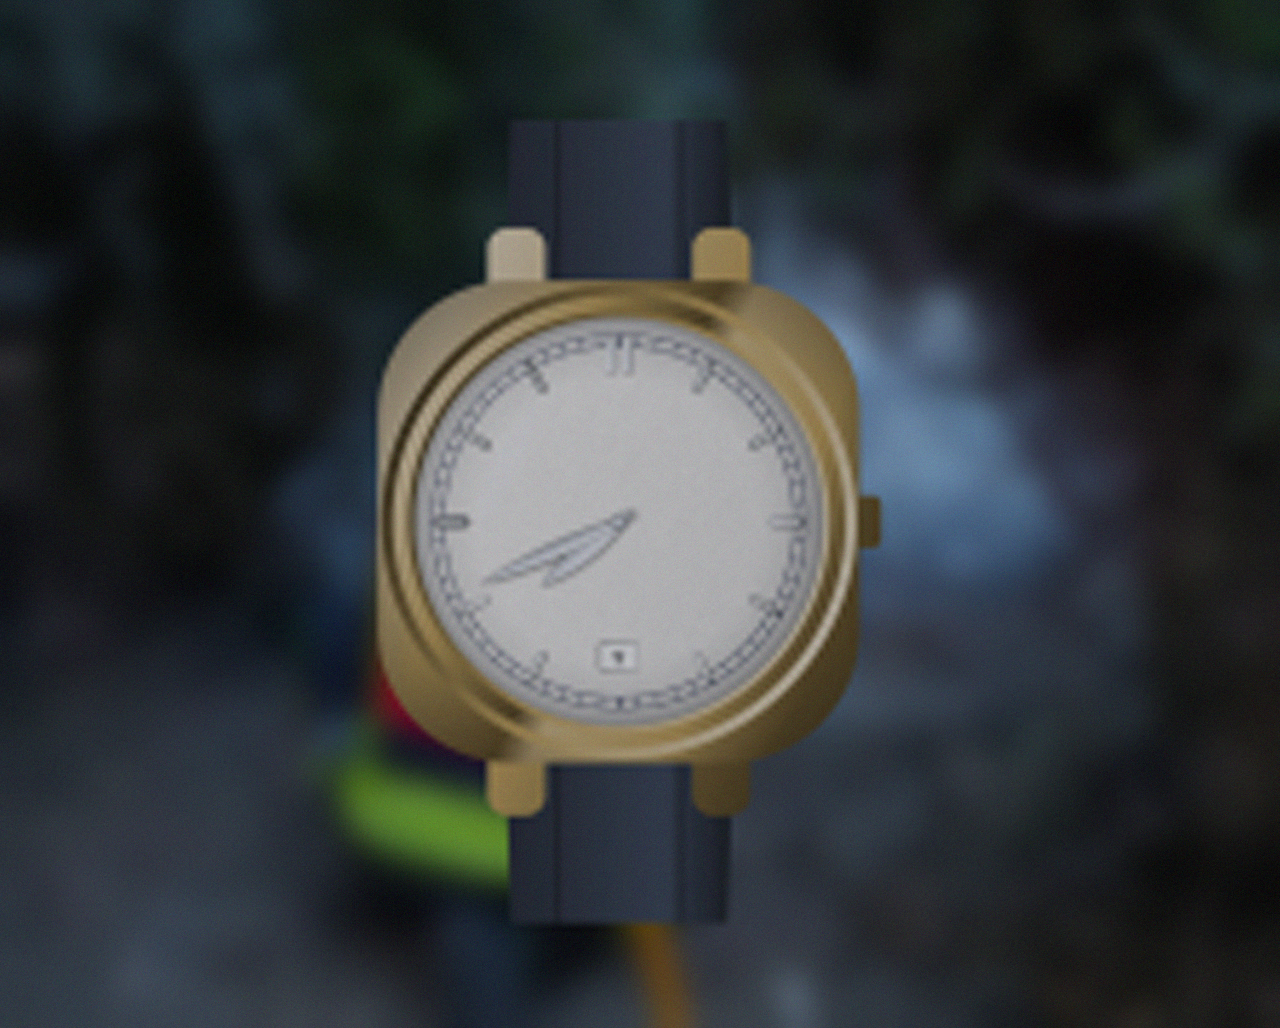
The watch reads **7:41**
